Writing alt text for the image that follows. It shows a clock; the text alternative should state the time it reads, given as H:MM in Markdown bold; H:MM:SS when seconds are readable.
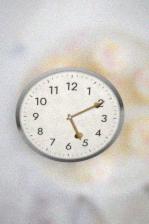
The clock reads **5:10**
